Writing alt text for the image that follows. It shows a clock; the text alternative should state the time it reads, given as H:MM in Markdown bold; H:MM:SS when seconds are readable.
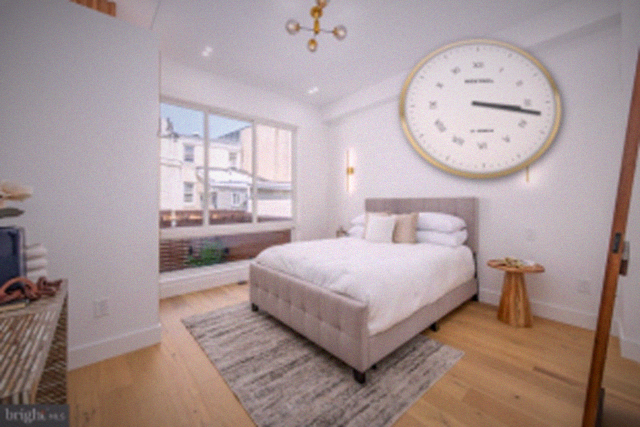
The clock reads **3:17**
